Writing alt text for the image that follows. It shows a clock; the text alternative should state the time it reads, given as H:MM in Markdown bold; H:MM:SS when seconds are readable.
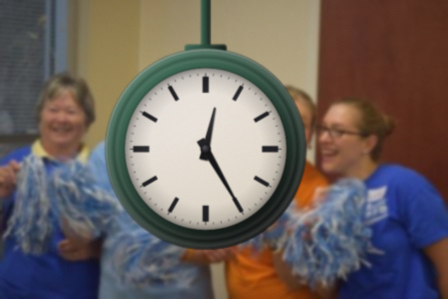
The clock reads **12:25**
